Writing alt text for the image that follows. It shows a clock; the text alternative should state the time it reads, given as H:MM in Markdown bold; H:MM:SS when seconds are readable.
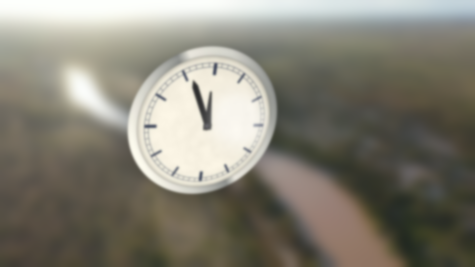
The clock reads **11:56**
